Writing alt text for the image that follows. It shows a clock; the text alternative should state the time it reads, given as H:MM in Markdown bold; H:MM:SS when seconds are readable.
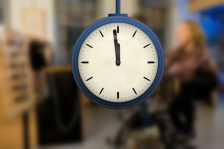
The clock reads **11:59**
